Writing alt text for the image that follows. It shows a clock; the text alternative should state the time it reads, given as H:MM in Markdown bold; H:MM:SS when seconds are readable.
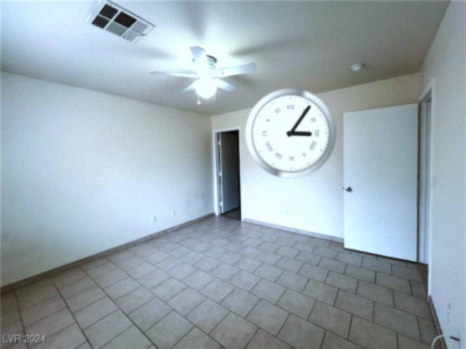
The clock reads **3:06**
